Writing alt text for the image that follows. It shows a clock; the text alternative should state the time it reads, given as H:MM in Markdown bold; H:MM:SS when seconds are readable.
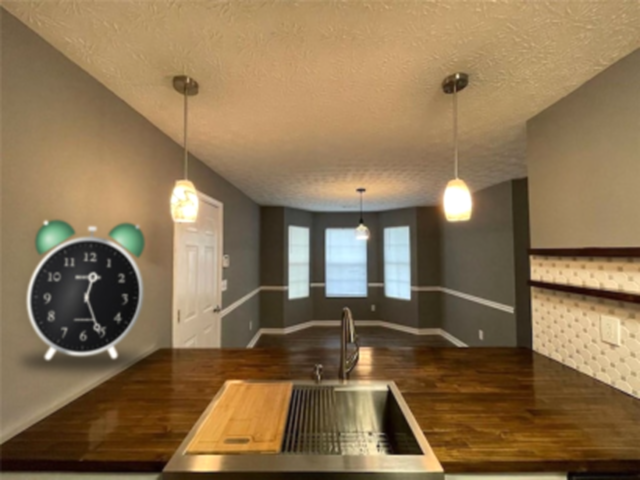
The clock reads **12:26**
